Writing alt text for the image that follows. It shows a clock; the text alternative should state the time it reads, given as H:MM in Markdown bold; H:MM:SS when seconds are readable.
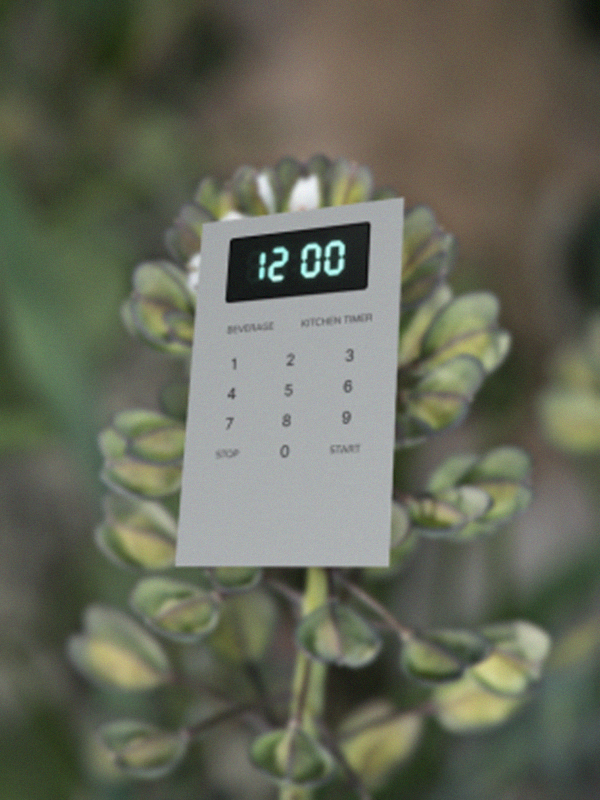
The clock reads **12:00**
